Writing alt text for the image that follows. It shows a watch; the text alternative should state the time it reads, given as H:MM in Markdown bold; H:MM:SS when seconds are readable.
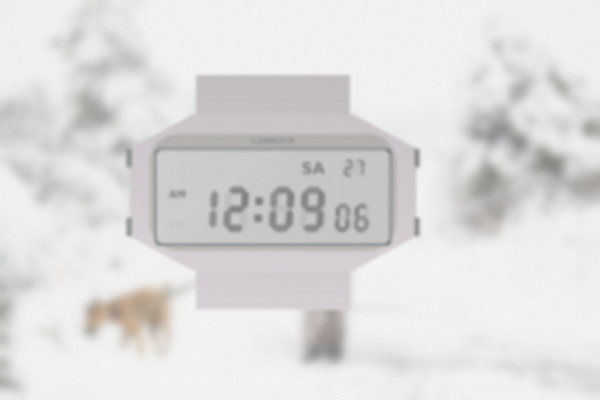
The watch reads **12:09:06**
